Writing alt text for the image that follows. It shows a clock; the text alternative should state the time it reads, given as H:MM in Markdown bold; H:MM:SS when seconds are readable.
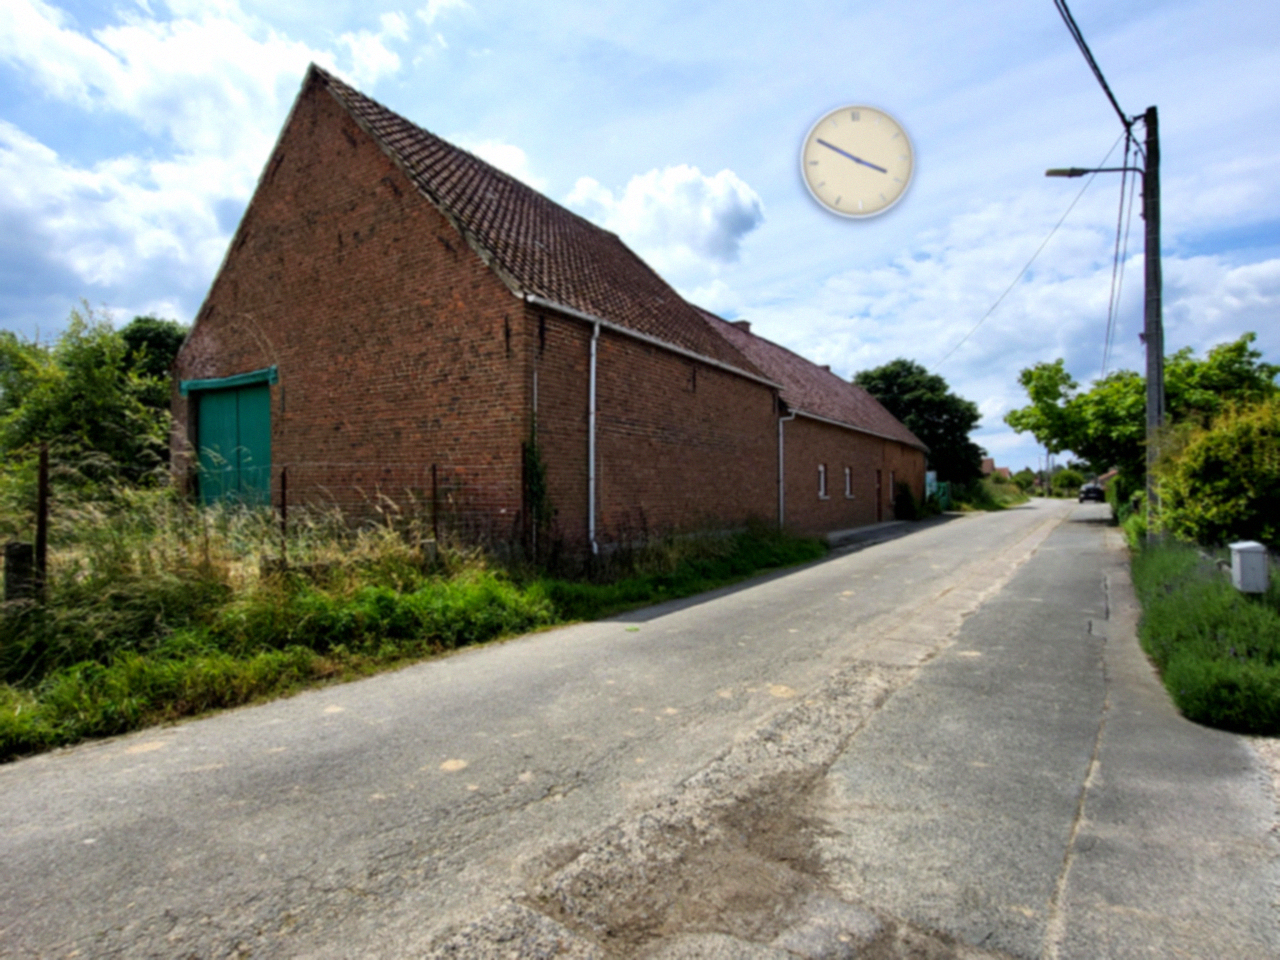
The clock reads **3:50**
